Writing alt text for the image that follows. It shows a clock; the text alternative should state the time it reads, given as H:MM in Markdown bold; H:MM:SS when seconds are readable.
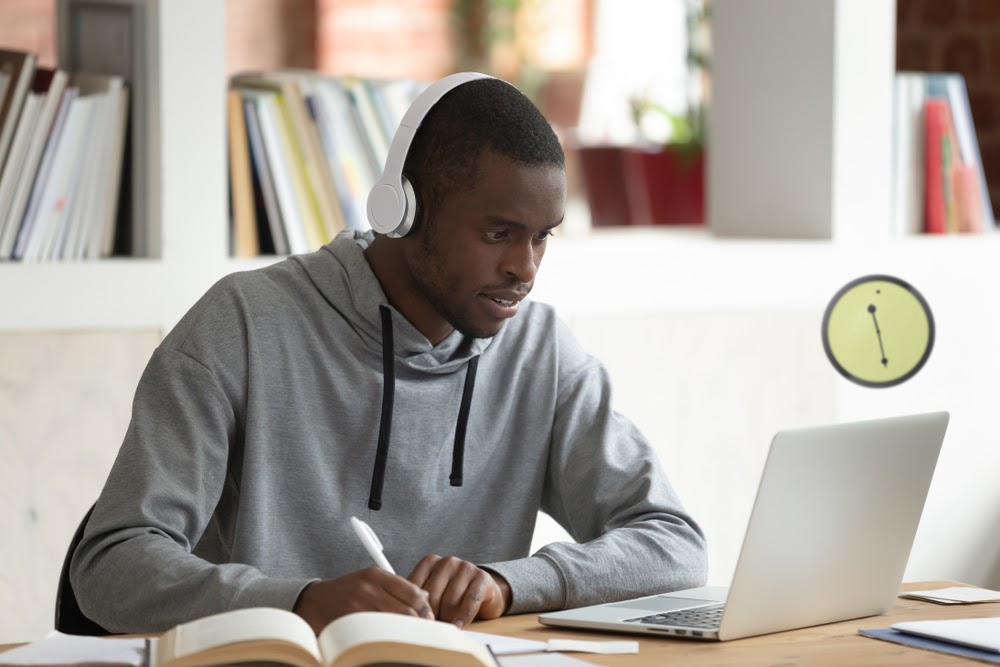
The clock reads **11:28**
